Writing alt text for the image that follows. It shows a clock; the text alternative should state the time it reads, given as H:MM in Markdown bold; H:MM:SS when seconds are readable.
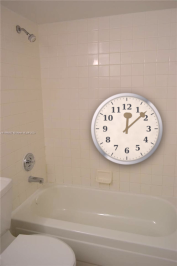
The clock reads **12:08**
